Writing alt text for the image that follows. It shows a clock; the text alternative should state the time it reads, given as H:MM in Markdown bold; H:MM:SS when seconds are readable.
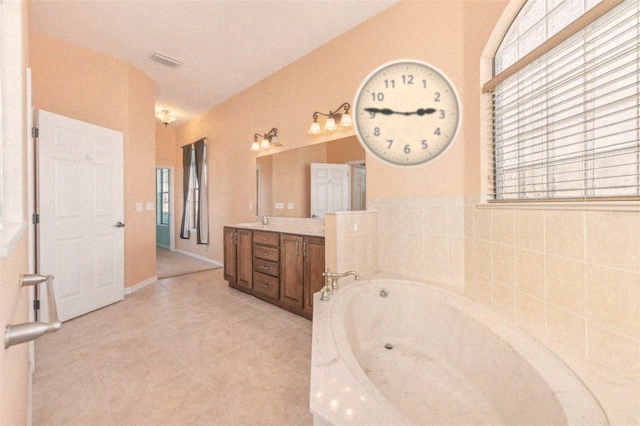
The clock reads **2:46**
